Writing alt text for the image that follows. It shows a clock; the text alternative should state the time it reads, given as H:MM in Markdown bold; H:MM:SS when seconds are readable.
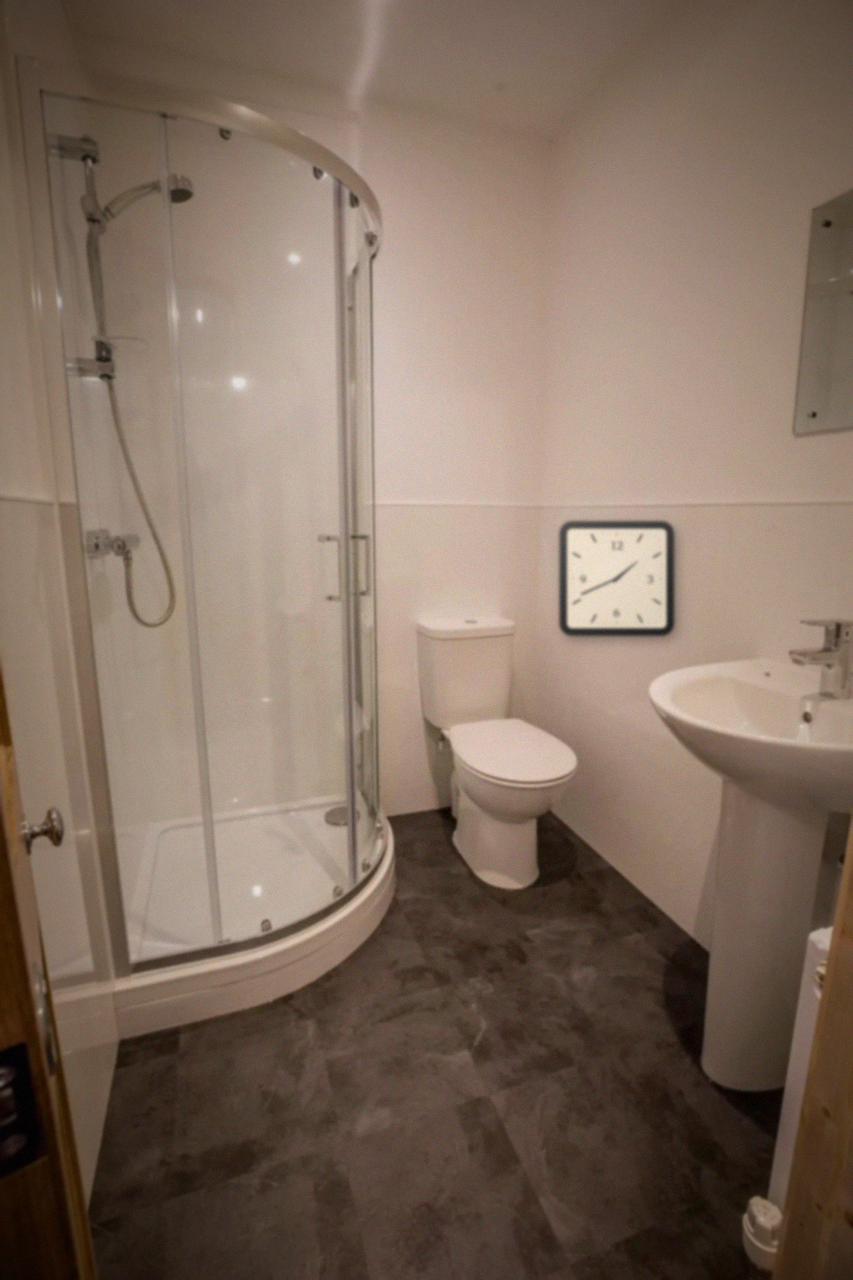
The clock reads **1:41**
